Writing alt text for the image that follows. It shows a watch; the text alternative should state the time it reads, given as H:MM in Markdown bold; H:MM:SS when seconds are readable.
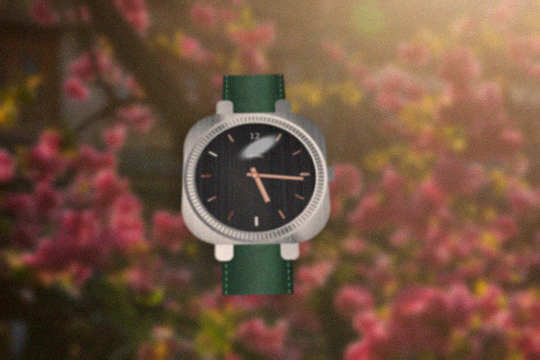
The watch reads **5:16**
